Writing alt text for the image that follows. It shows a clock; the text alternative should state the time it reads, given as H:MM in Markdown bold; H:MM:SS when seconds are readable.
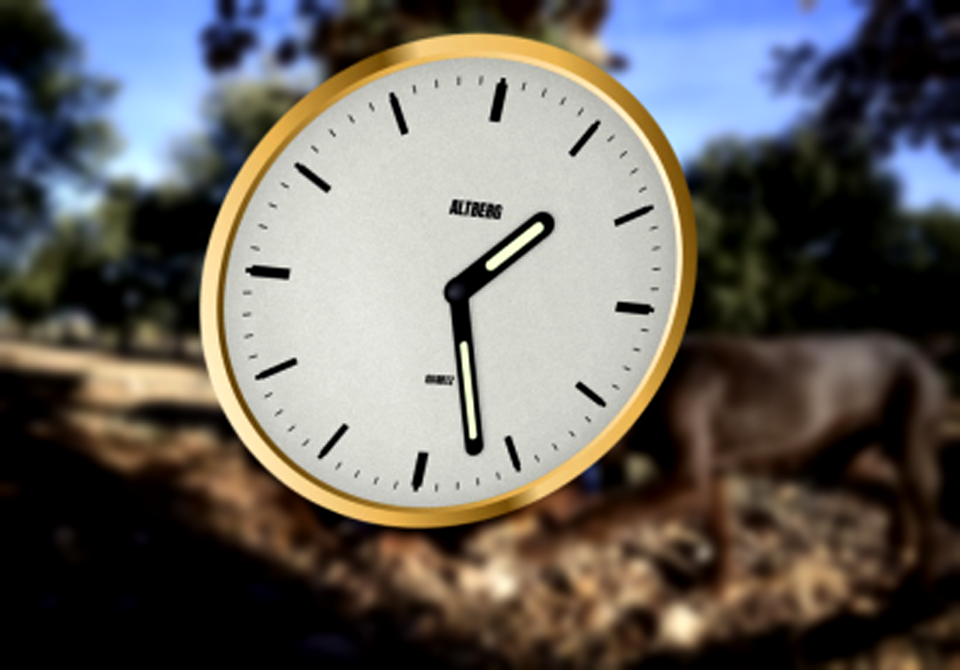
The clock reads **1:27**
